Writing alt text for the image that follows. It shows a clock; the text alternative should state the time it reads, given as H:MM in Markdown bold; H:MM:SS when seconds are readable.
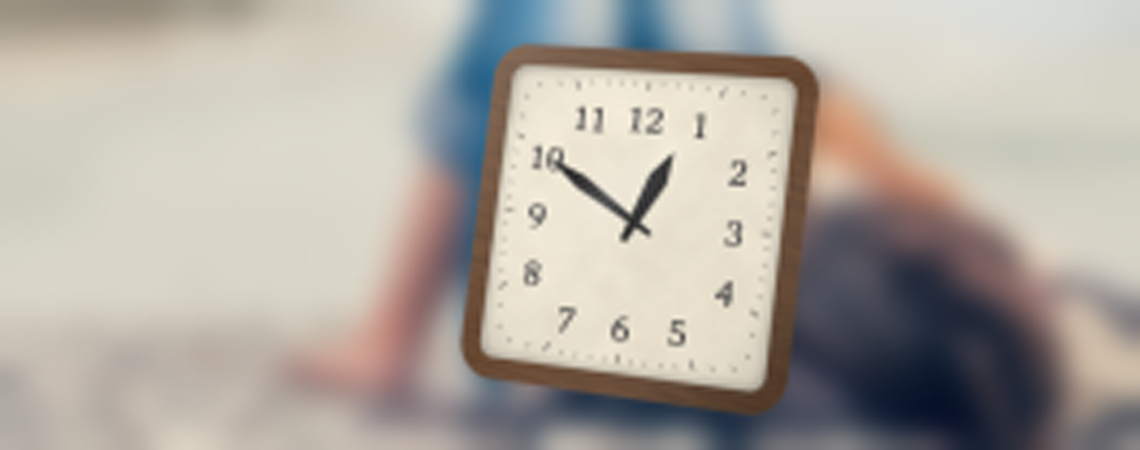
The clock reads **12:50**
